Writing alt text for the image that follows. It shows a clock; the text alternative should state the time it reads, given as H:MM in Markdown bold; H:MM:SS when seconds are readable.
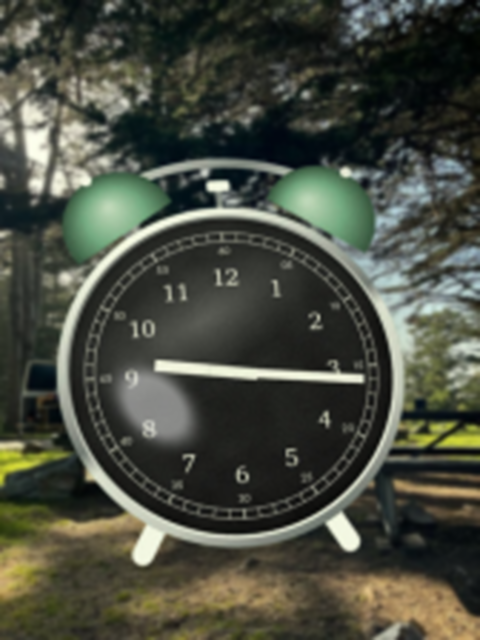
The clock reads **9:16**
